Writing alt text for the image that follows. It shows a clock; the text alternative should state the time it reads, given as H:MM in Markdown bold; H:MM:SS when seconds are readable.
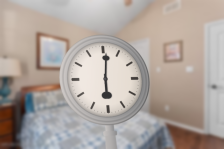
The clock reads **6:01**
